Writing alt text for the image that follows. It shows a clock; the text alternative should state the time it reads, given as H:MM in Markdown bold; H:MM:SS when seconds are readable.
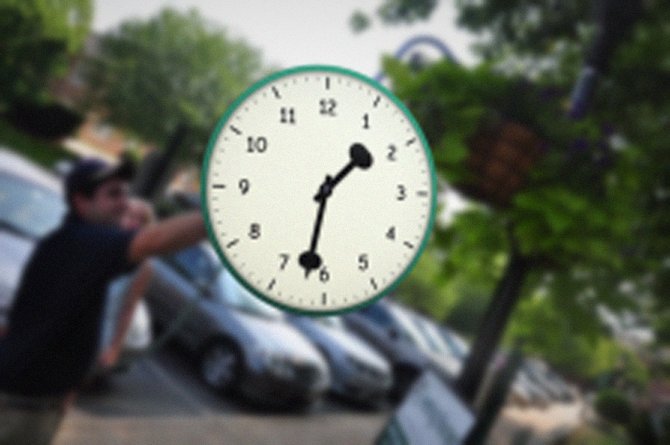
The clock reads **1:32**
